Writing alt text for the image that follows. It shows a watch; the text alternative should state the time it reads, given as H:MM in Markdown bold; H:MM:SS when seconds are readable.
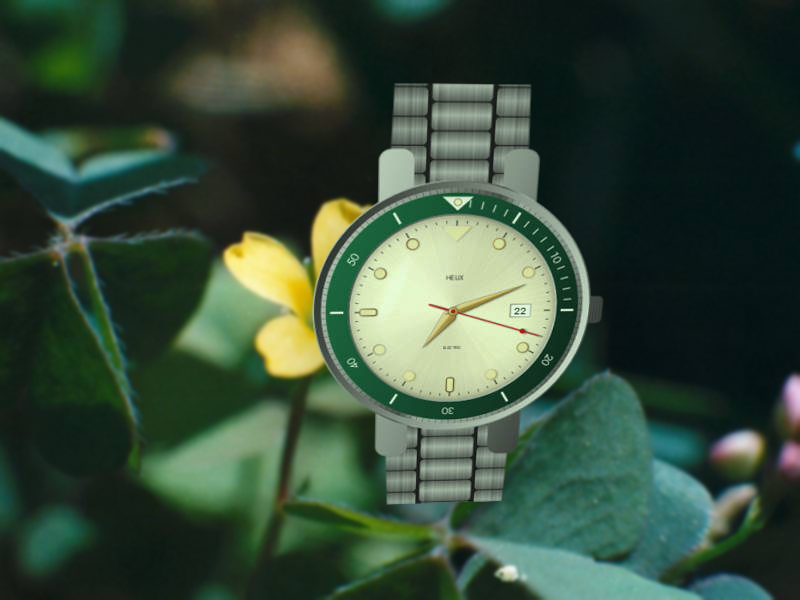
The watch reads **7:11:18**
